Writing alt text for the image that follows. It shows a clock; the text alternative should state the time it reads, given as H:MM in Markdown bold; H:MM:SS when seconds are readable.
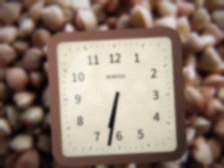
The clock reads **6:32**
